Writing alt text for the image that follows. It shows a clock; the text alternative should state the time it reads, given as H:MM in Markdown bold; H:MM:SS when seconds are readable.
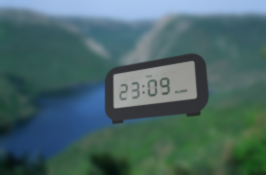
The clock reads **23:09**
